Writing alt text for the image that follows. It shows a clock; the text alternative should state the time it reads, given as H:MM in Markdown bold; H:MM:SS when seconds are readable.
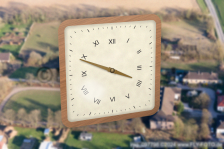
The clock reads **3:49**
